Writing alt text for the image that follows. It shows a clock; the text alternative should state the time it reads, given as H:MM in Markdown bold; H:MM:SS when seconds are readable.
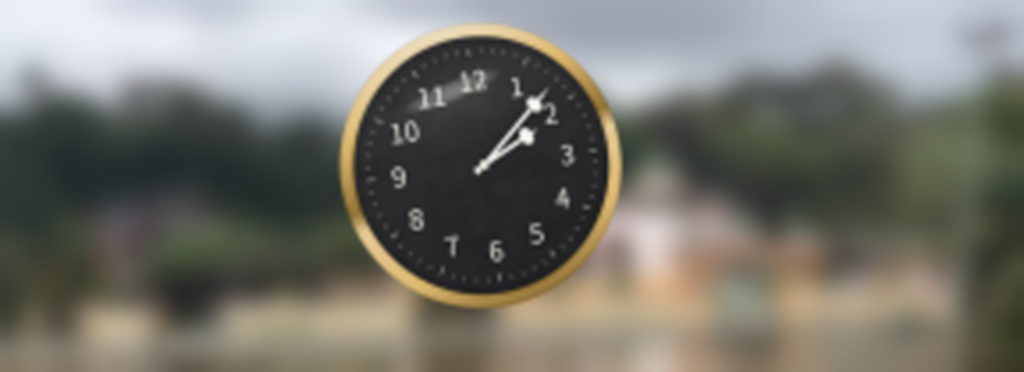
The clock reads **2:08**
